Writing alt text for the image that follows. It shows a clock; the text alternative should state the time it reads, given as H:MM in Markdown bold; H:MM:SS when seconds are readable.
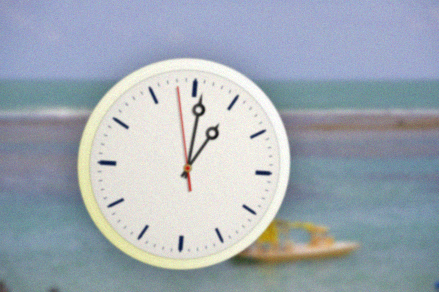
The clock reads **1:00:58**
